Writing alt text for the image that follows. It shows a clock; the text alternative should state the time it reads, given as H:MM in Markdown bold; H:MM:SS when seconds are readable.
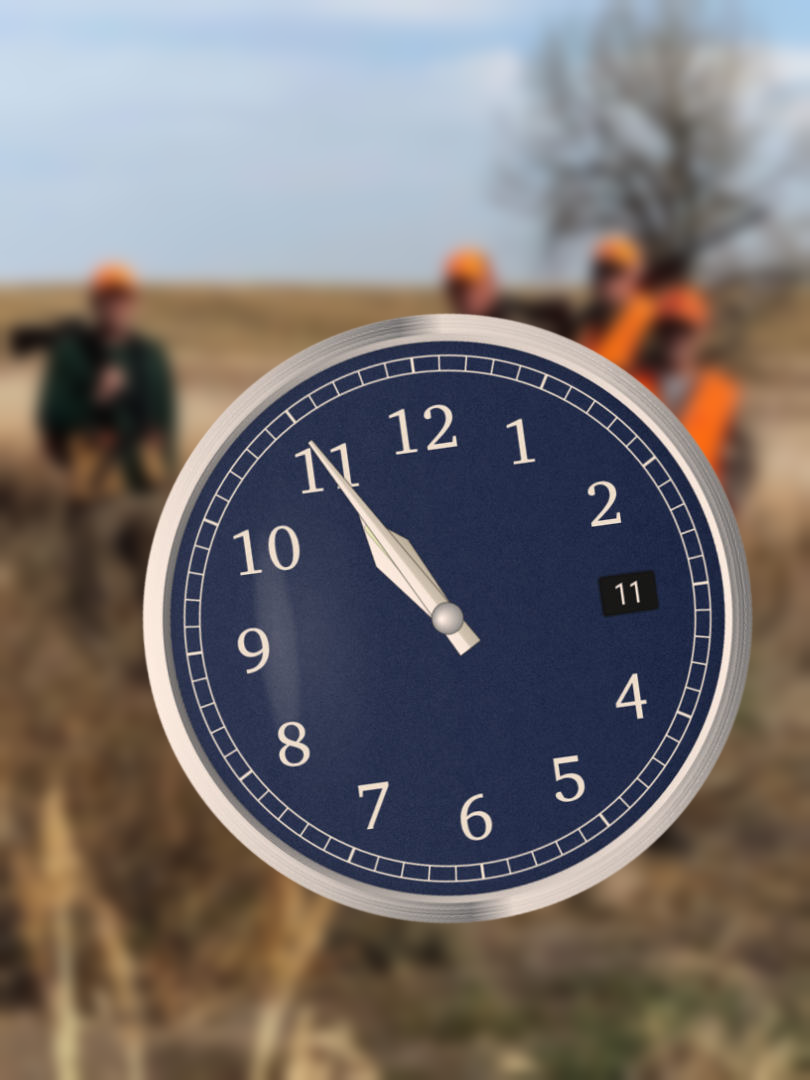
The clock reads **10:55**
